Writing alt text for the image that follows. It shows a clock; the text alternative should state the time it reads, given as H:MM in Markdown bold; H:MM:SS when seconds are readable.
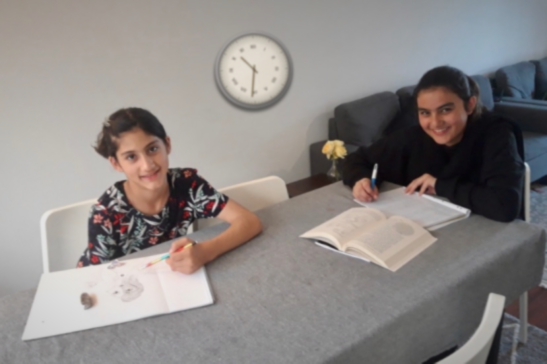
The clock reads **10:31**
